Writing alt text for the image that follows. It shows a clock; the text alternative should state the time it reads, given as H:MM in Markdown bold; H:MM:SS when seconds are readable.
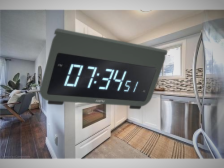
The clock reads **7:34:51**
